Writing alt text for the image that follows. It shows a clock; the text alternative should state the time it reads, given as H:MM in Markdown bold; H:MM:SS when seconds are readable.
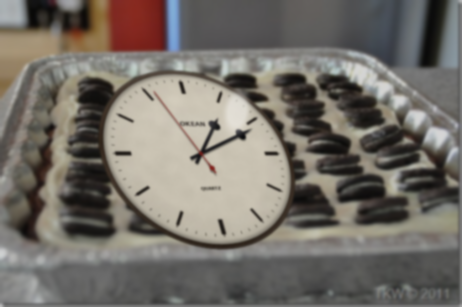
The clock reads **1:10:56**
